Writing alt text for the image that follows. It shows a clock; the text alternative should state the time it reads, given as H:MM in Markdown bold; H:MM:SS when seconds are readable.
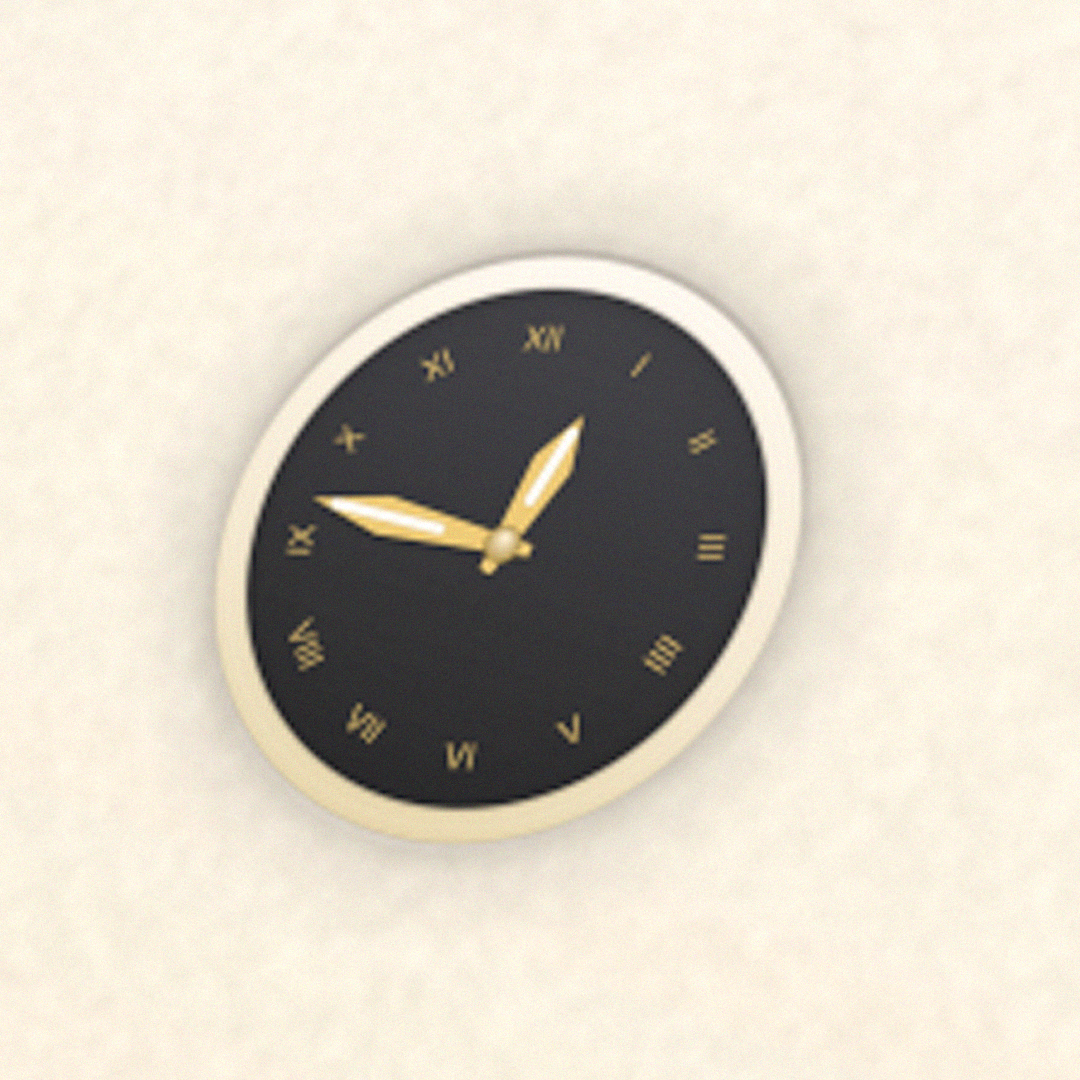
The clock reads **12:47**
